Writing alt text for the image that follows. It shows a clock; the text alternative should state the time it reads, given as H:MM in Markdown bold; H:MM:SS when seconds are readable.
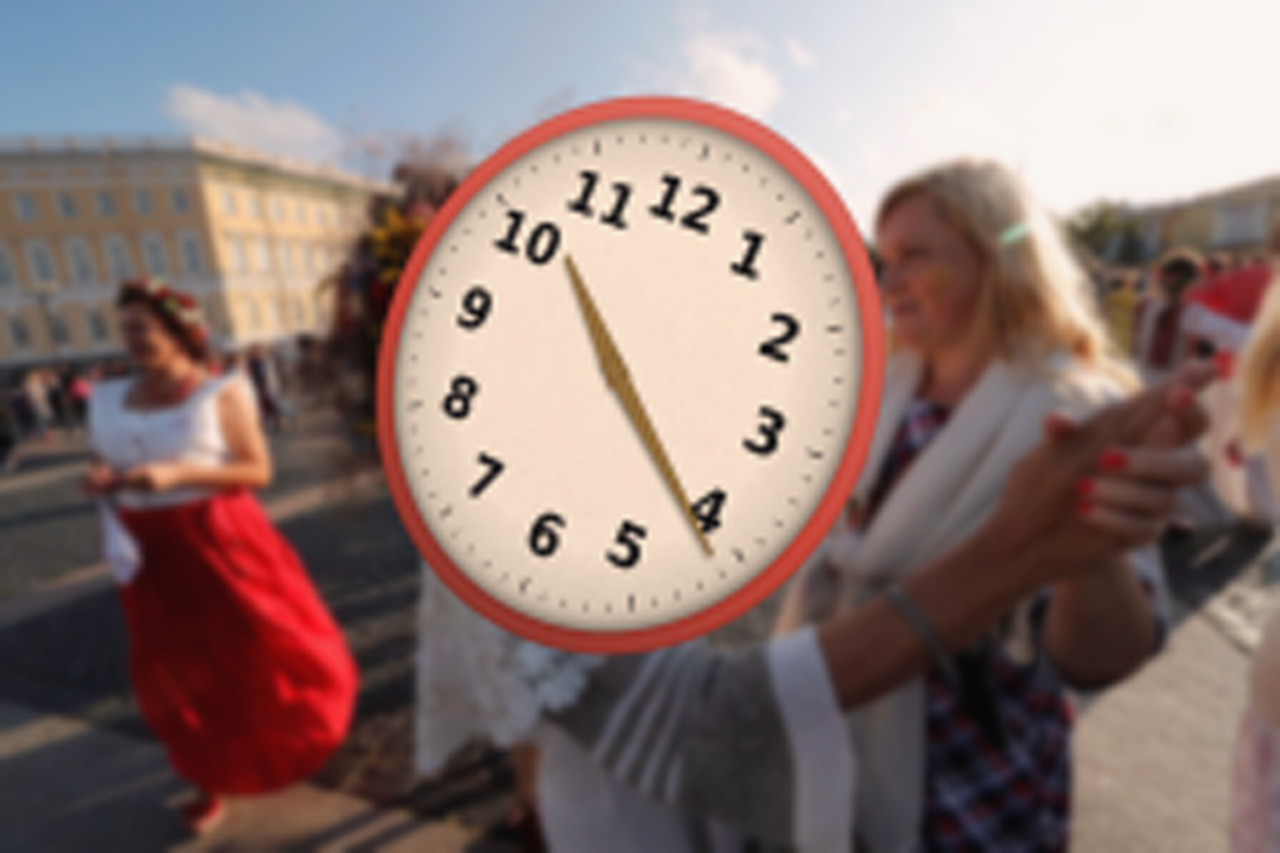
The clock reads **10:21**
